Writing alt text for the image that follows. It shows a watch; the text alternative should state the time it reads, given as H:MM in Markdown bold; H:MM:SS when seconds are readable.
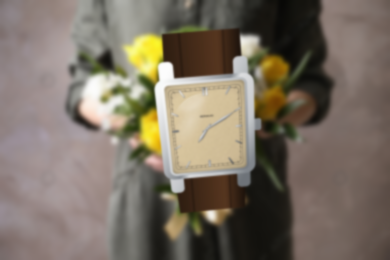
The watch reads **7:10**
